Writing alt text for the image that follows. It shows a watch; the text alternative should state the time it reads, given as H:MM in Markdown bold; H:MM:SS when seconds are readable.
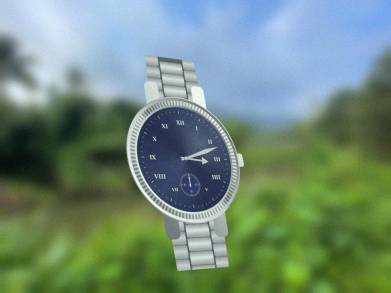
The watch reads **3:12**
